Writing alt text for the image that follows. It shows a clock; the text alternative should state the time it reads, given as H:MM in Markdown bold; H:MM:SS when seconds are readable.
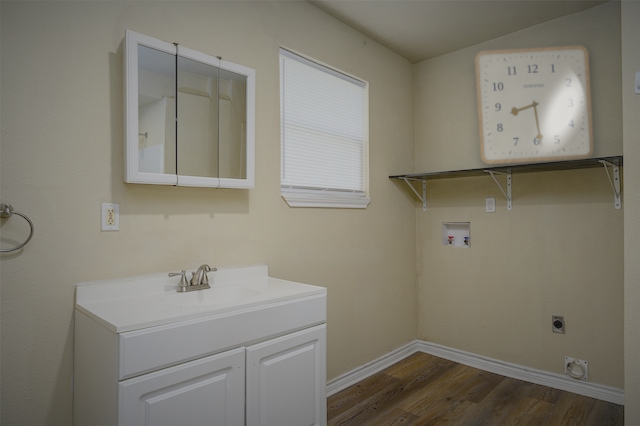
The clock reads **8:29**
